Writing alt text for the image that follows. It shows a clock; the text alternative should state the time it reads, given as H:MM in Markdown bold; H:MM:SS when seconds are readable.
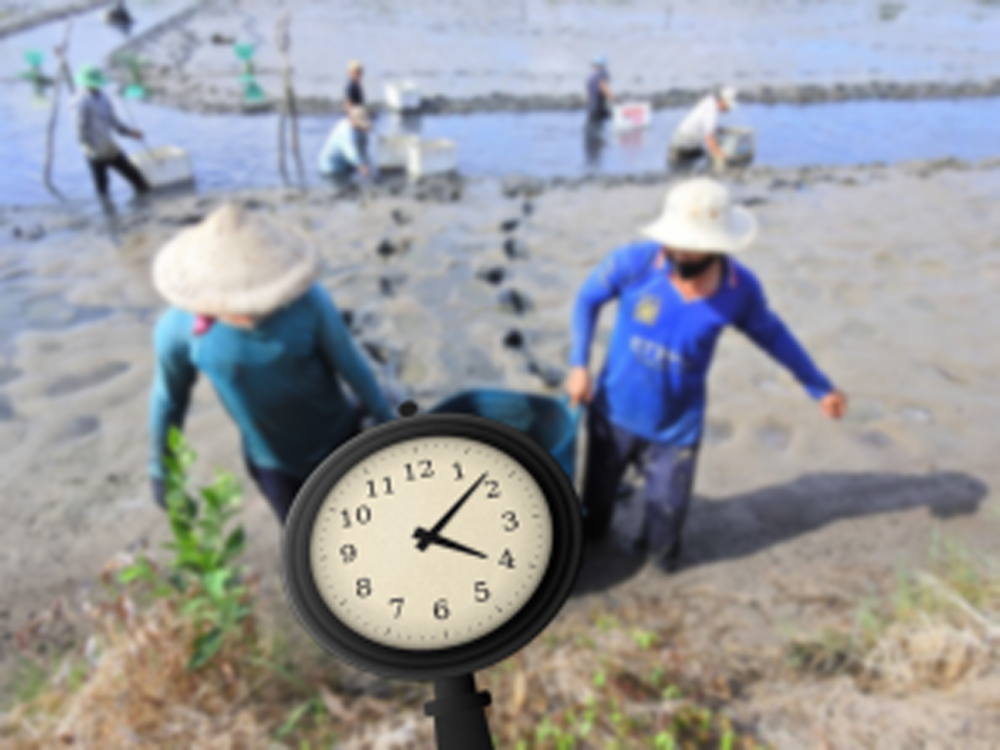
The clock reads **4:08**
